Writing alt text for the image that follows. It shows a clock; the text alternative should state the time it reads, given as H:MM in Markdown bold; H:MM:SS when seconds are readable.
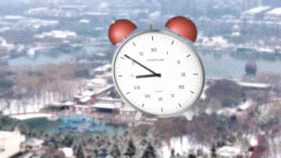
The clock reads **8:51**
